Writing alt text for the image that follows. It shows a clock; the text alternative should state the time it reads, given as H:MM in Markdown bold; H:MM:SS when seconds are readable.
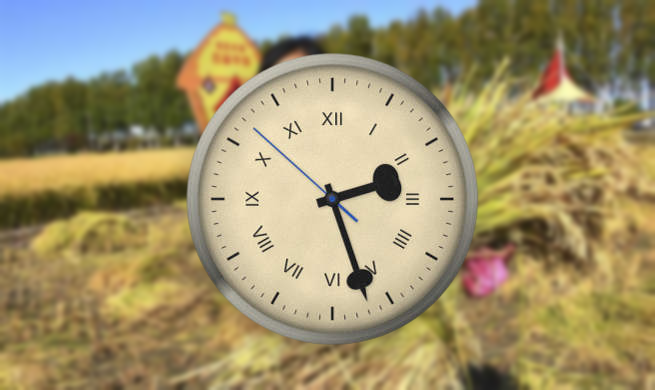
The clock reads **2:26:52**
